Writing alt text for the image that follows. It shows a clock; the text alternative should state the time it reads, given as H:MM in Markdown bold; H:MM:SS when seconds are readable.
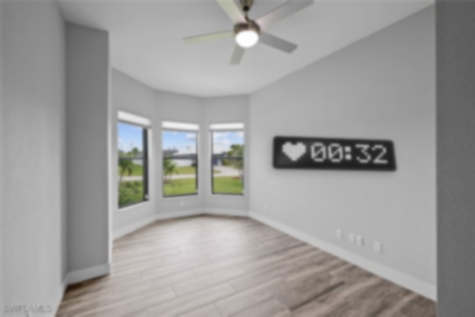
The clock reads **0:32**
